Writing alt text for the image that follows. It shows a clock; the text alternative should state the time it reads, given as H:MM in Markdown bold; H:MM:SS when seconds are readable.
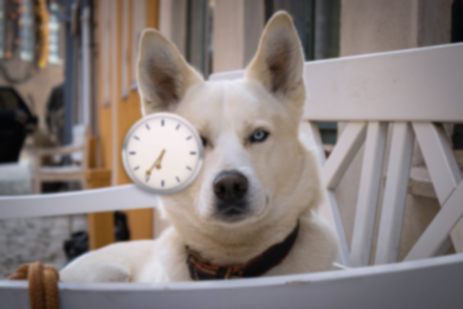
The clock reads **6:36**
